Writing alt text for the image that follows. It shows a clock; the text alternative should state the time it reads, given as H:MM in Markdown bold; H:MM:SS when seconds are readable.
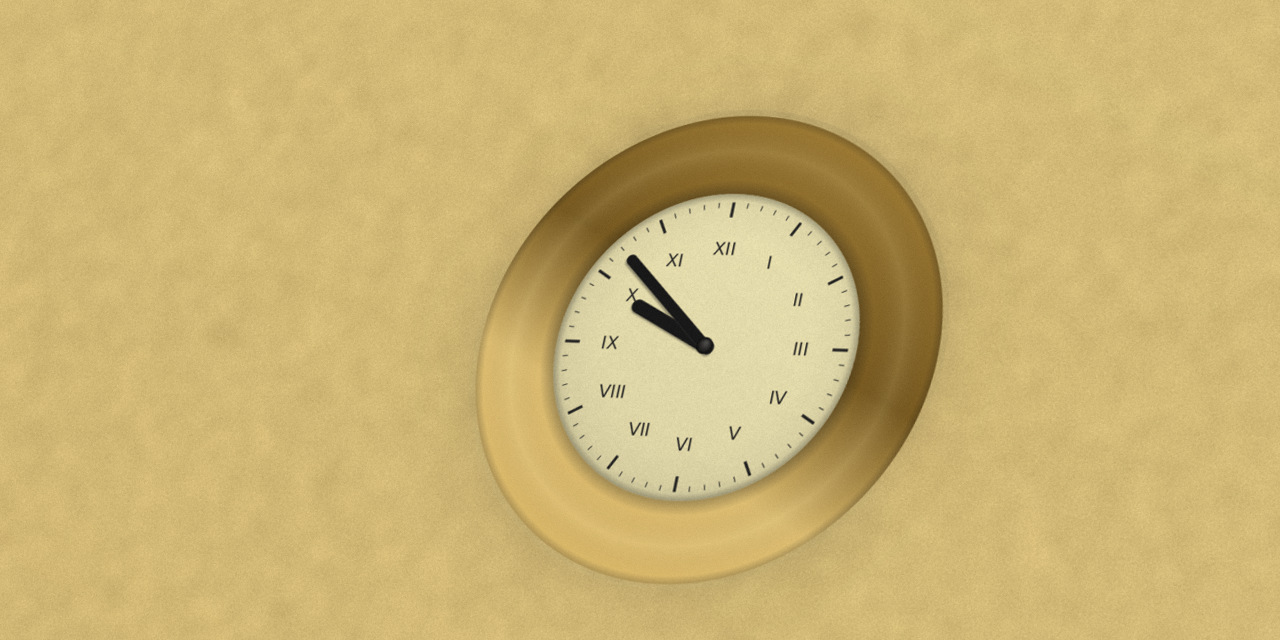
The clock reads **9:52**
